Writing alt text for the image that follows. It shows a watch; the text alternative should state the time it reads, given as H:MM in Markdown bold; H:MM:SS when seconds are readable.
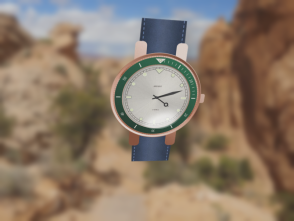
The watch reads **4:12**
